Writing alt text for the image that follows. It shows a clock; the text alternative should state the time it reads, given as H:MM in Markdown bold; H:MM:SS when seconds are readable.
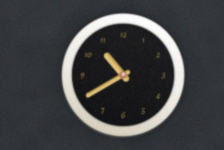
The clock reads **10:40**
